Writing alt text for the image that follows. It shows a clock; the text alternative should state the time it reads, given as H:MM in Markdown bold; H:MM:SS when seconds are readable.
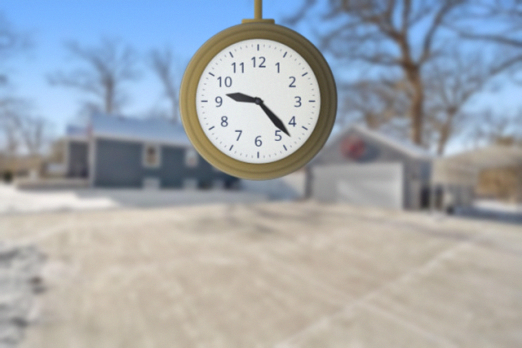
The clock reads **9:23**
